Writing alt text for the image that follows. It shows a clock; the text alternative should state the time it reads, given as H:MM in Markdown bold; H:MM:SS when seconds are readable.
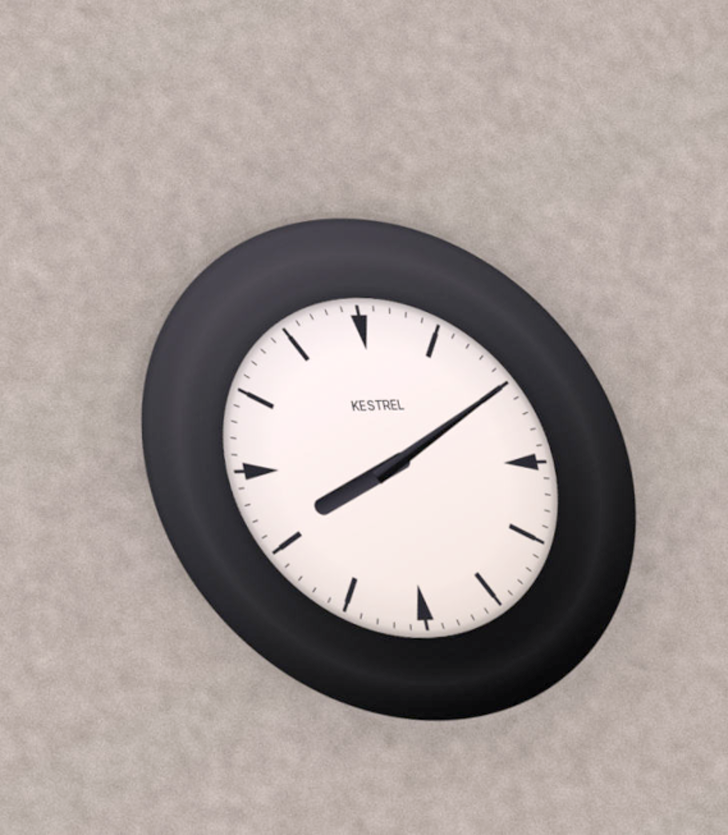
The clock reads **8:10**
